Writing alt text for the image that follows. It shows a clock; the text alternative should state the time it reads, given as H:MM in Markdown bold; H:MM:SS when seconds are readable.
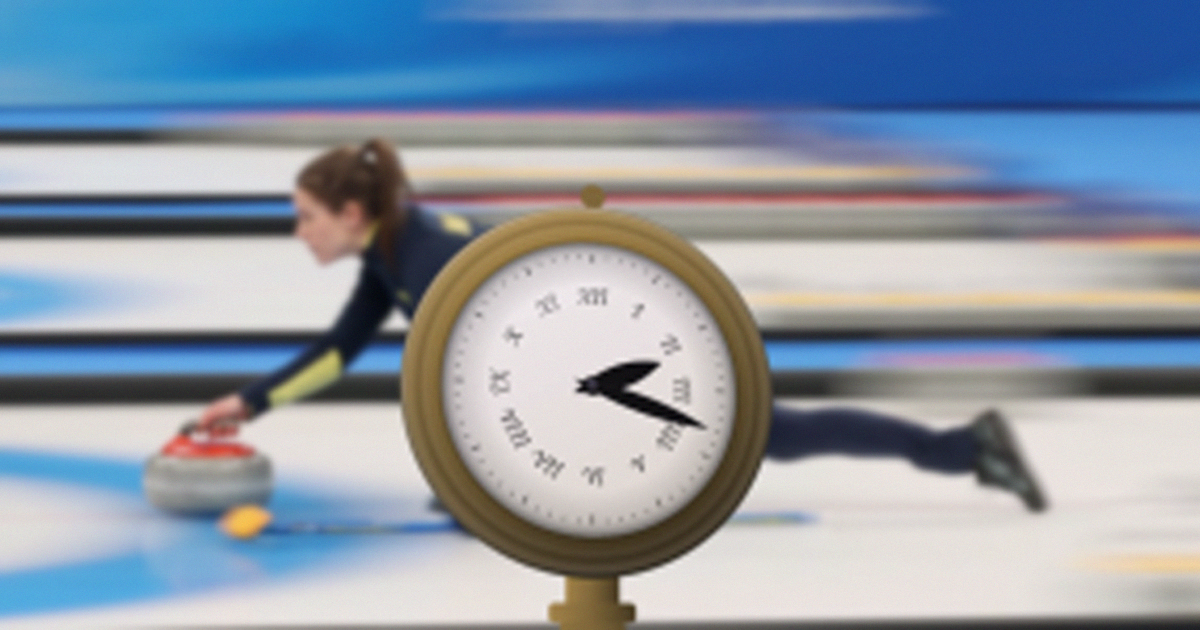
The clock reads **2:18**
